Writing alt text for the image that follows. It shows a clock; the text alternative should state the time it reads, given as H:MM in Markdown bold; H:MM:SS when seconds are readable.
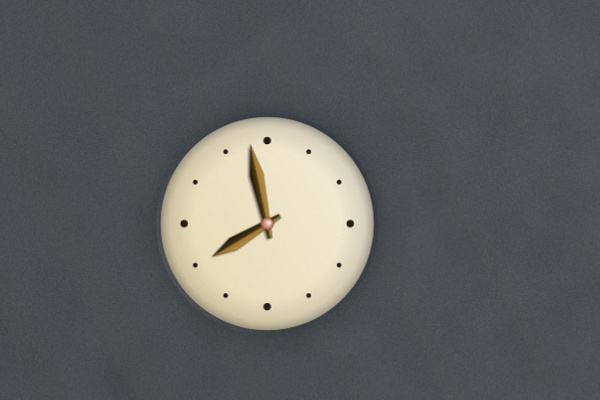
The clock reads **7:58**
